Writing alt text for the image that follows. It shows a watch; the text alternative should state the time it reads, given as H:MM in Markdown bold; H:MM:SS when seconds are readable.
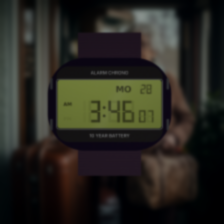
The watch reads **3:46:07**
